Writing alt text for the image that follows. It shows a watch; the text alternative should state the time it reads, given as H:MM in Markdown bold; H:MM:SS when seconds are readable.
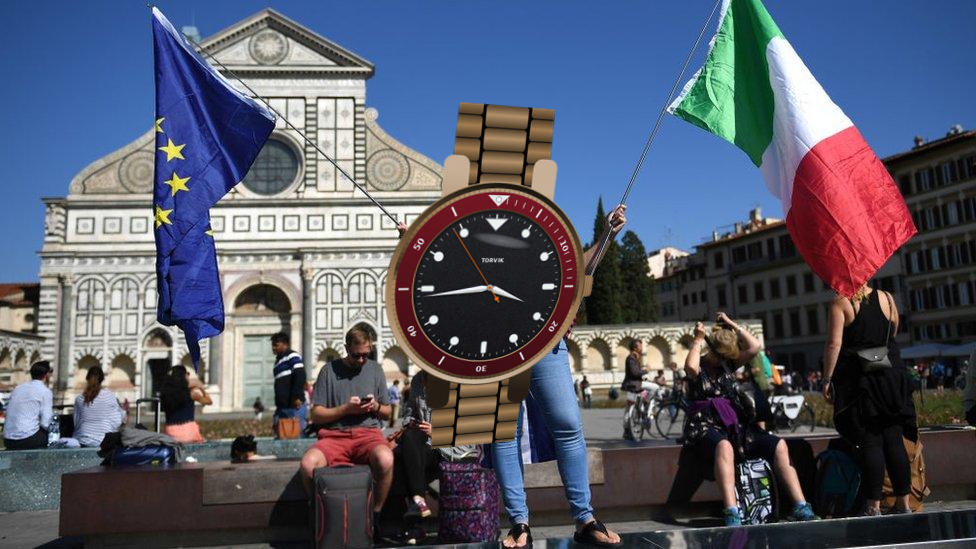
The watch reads **3:43:54**
